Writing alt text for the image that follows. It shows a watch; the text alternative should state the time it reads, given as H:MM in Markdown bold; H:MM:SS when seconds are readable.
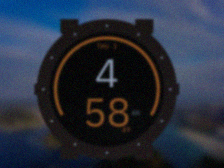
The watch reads **4:58**
